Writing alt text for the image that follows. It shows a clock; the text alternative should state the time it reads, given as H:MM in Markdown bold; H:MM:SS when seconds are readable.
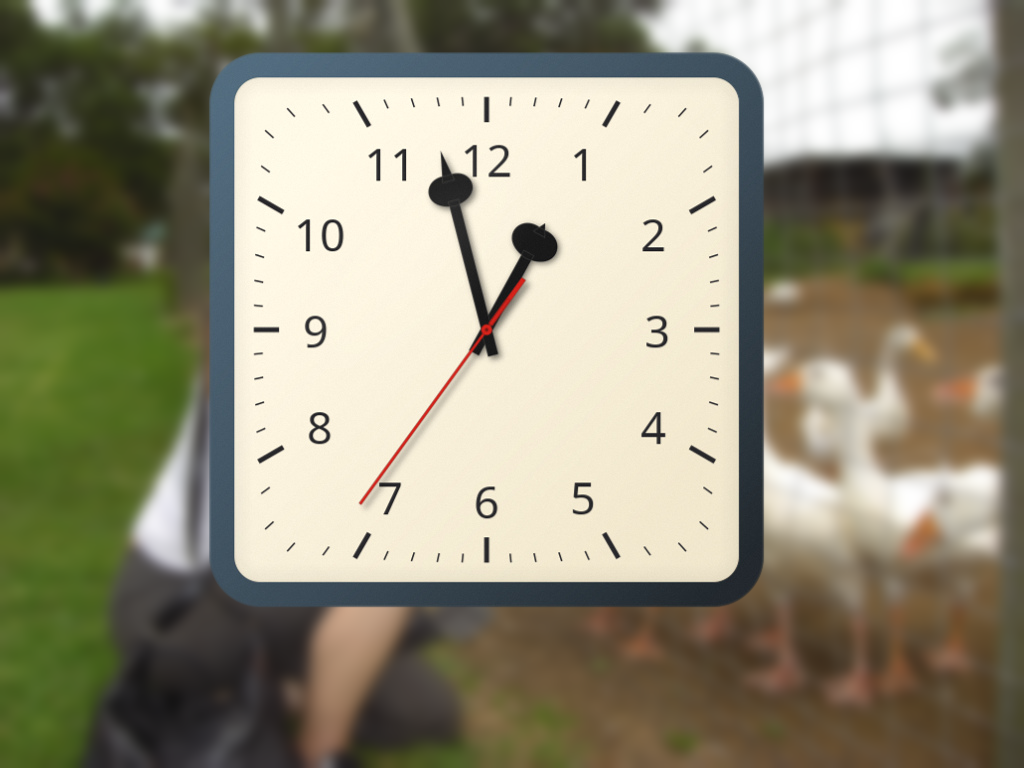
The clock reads **12:57:36**
